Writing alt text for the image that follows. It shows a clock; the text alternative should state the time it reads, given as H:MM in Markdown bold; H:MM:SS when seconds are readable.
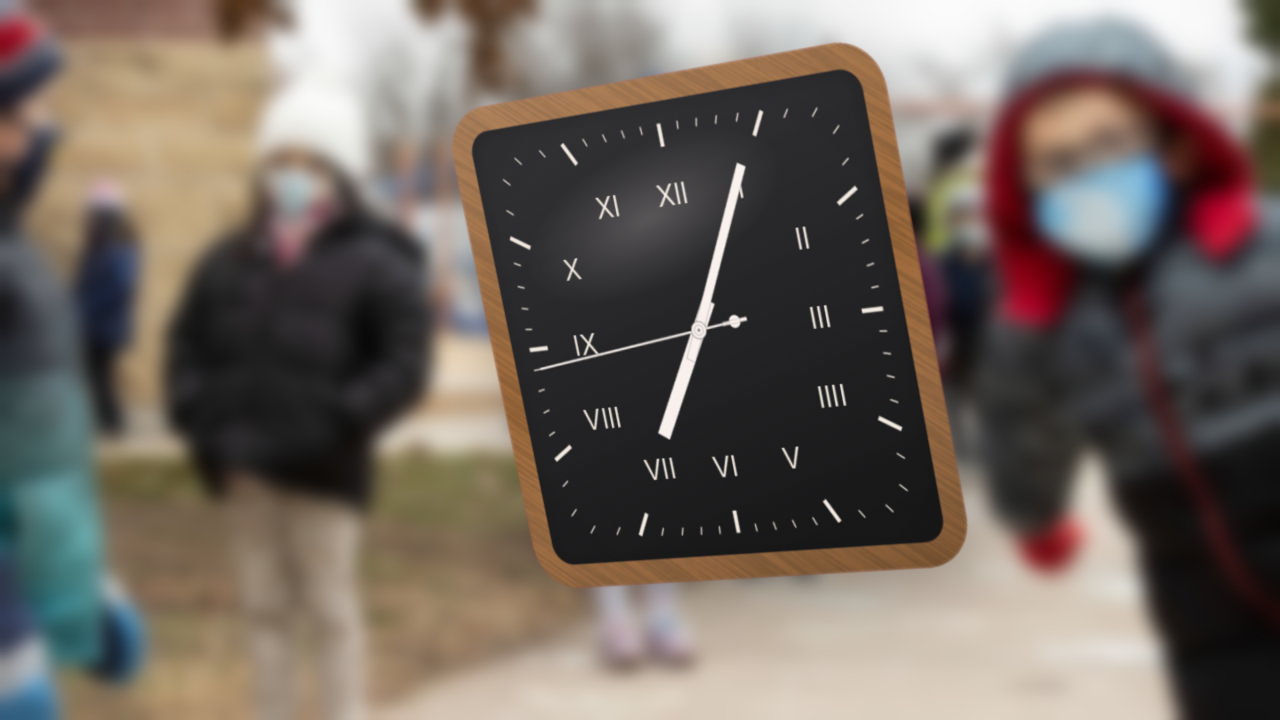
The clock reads **7:04:44**
